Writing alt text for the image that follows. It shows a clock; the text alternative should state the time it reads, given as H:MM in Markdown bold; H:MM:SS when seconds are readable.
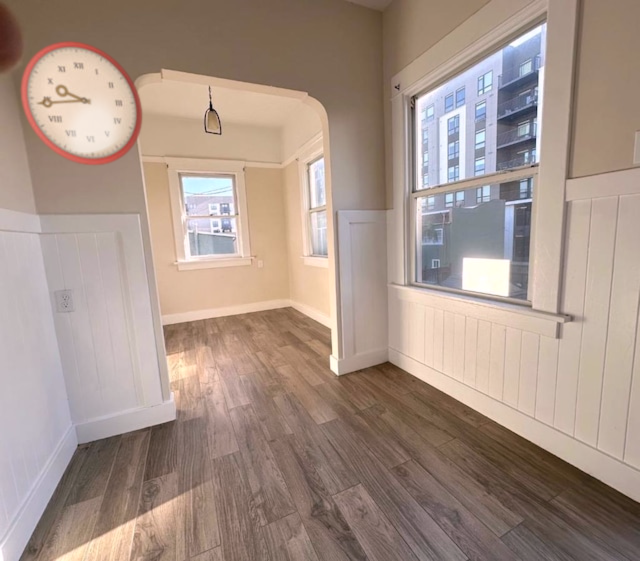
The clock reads **9:44**
